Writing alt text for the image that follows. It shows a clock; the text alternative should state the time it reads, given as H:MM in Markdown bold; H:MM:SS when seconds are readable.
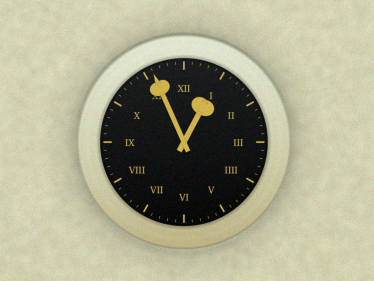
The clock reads **12:56**
